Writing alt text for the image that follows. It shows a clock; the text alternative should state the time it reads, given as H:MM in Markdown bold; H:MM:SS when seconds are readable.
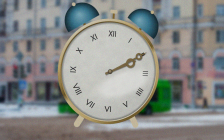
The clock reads **2:10**
